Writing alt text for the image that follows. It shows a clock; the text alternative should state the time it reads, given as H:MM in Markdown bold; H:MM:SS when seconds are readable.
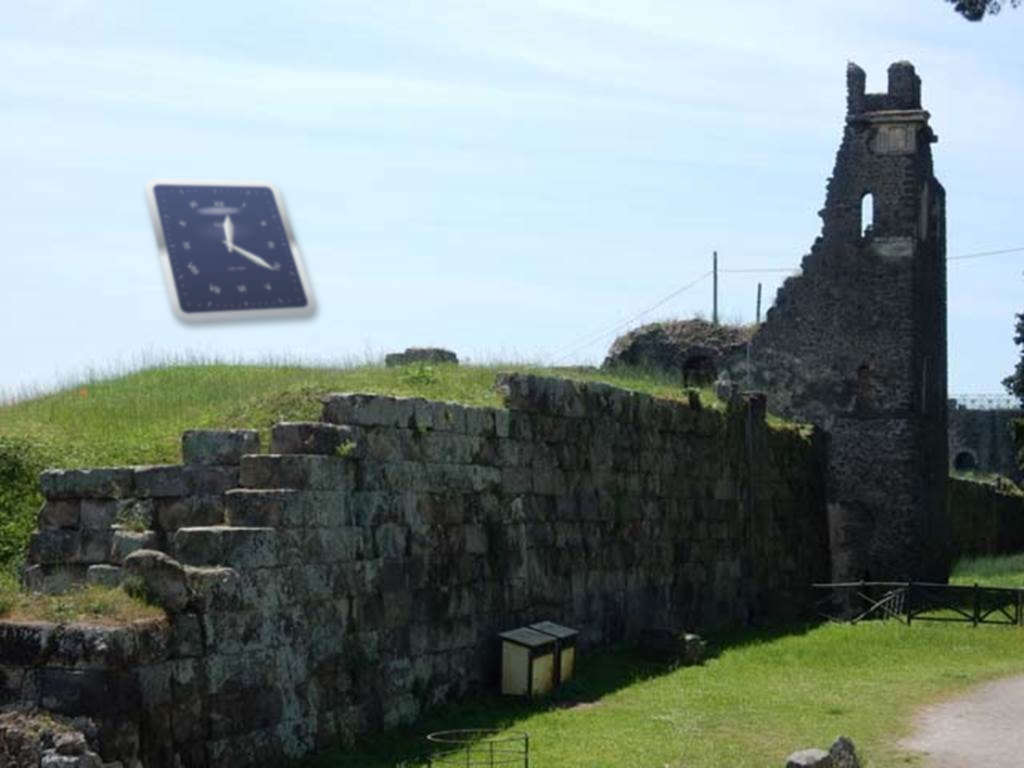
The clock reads **12:21**
